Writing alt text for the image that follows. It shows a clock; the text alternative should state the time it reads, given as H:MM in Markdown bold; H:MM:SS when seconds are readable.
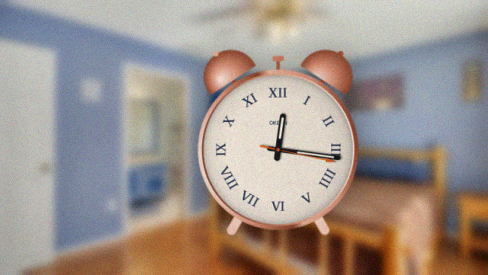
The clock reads **12:16:17**
